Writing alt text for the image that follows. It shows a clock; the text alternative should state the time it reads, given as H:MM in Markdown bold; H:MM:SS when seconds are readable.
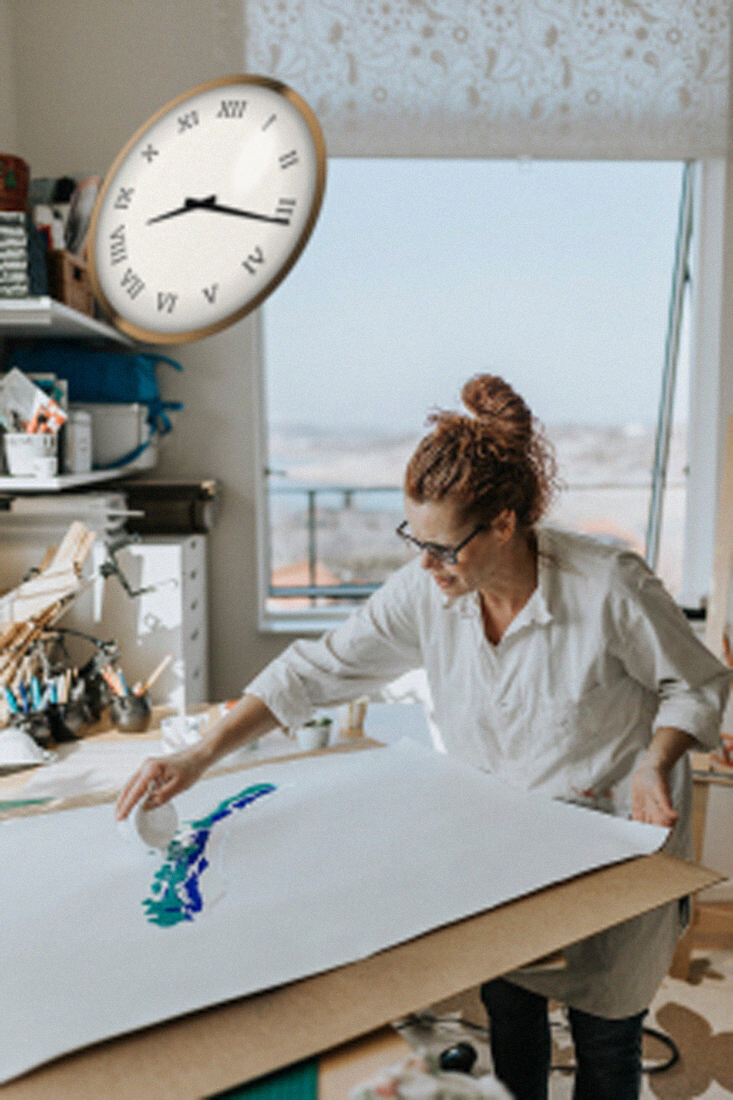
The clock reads **8:16**
